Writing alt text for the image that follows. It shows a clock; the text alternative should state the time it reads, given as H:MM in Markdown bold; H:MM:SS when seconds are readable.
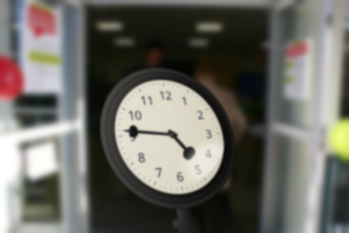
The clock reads **4:46**
